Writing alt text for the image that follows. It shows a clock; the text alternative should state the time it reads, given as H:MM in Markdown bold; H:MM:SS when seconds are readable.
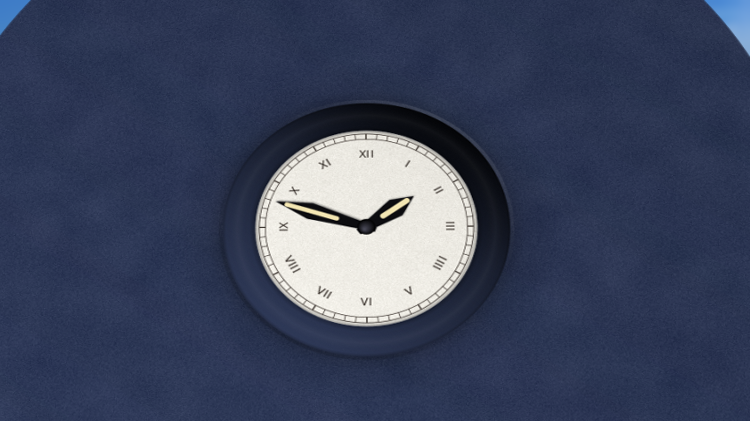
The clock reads **1:48**
